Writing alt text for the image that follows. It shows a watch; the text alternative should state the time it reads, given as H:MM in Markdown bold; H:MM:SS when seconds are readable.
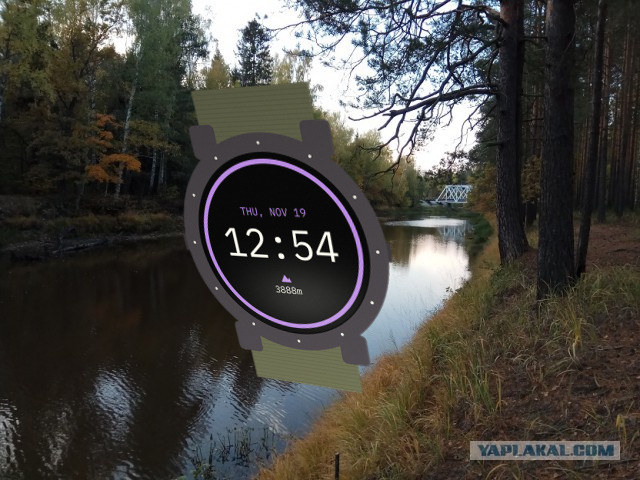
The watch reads **12:54**
